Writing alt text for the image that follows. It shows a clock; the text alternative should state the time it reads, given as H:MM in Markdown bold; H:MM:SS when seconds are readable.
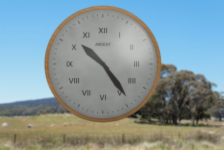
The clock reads **10:24**
